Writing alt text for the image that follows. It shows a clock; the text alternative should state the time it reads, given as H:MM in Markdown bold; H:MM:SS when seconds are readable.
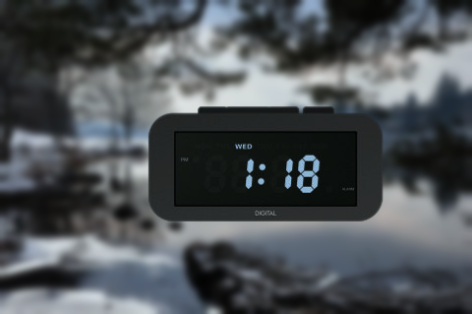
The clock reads **1:18**
